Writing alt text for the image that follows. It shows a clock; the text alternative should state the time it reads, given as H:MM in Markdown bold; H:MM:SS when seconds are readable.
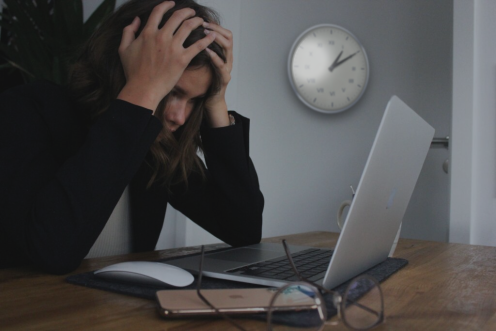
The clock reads **1:10**
